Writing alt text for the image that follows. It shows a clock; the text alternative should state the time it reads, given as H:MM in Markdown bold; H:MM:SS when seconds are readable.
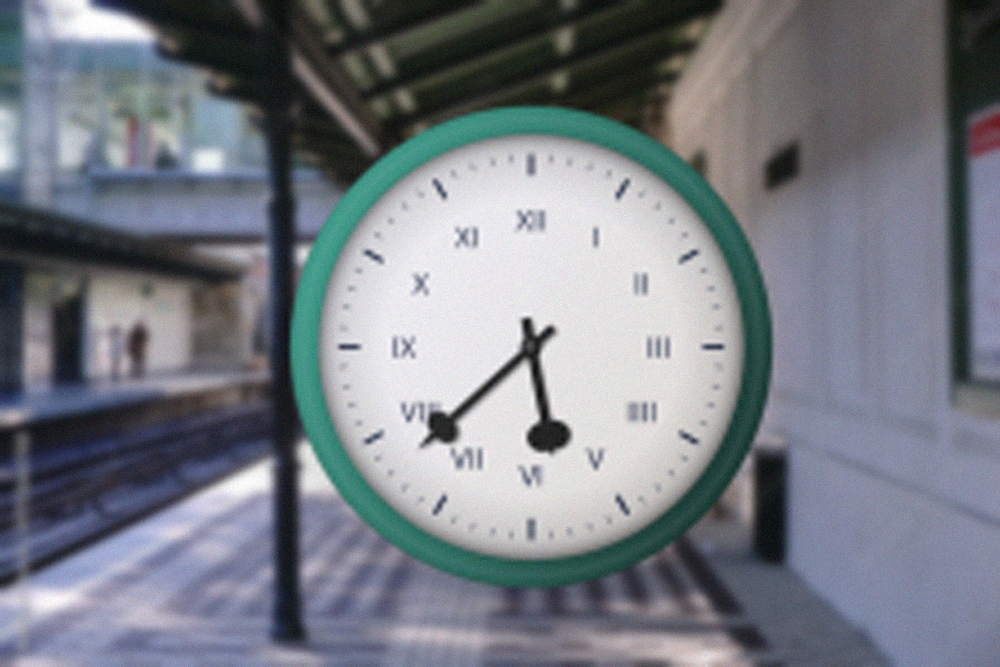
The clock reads **5:38**
